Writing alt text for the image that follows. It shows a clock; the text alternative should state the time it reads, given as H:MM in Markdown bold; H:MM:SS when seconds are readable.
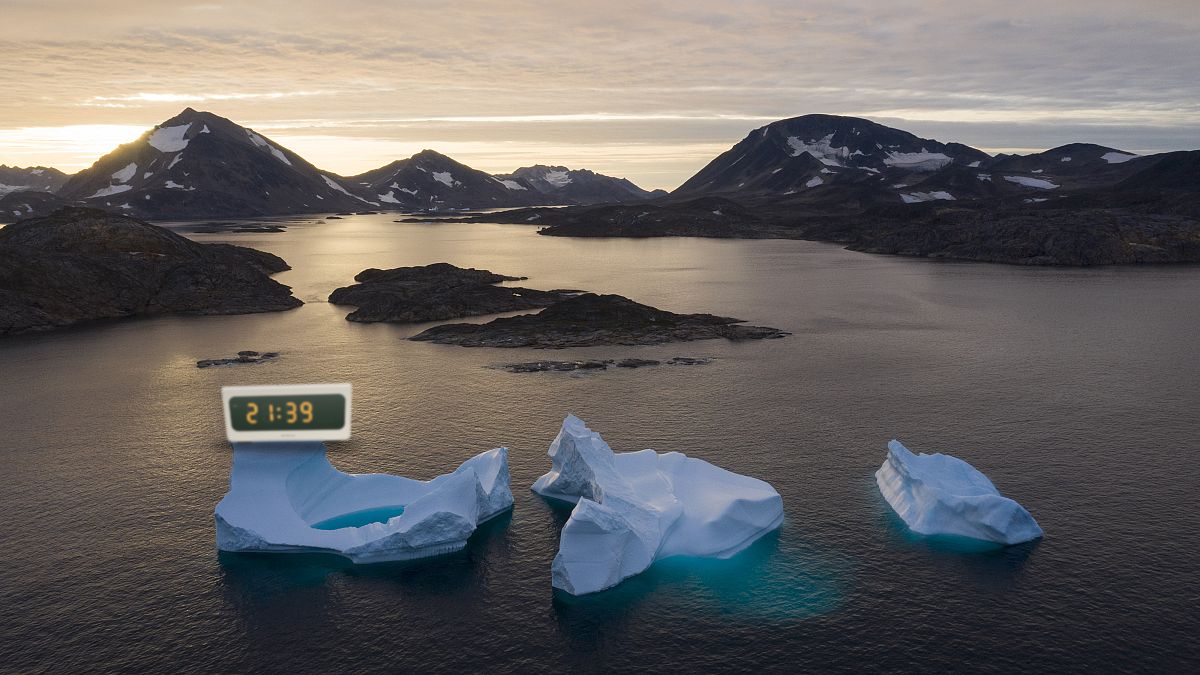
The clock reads **21:39**
